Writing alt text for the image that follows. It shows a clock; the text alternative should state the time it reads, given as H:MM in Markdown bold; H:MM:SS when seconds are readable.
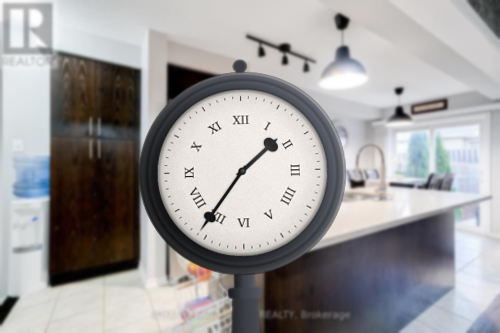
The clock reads **1:36**
